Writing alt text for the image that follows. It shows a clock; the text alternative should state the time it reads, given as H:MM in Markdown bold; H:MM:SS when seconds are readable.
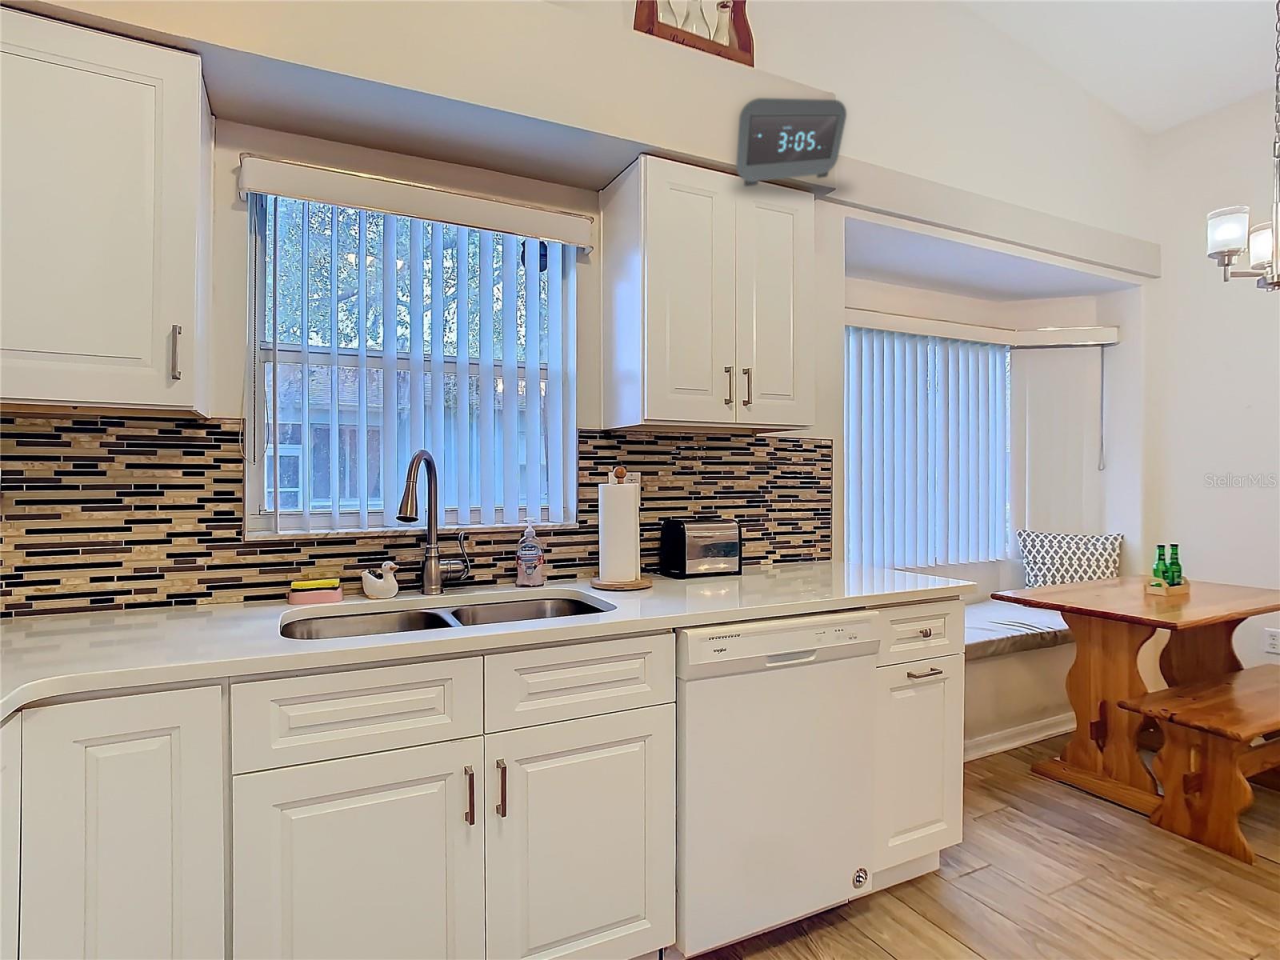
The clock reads **3:05**
